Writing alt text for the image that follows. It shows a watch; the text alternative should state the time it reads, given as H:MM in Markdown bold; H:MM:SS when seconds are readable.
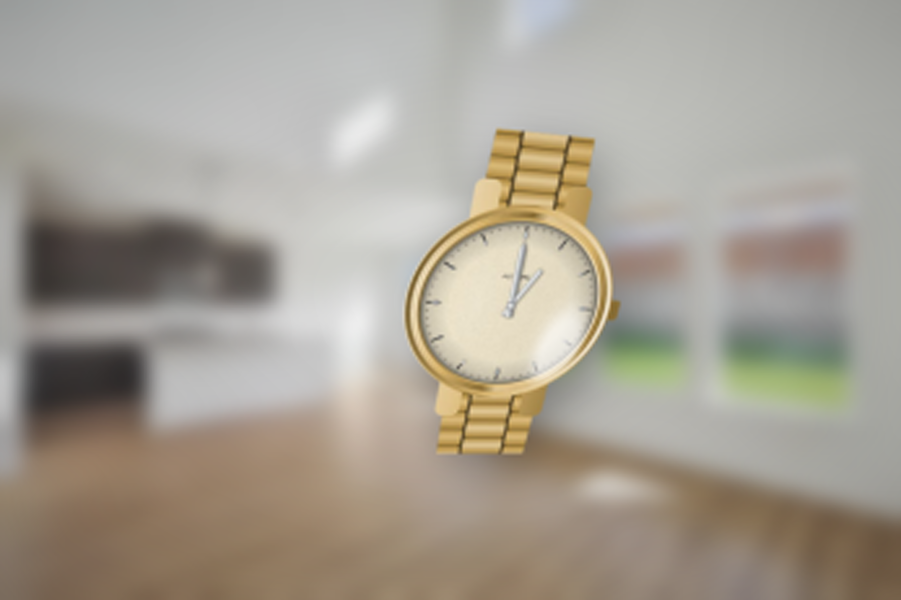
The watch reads **1:00**
